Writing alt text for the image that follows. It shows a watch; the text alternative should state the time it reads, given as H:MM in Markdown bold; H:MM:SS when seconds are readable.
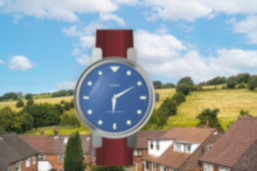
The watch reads **6:10**
